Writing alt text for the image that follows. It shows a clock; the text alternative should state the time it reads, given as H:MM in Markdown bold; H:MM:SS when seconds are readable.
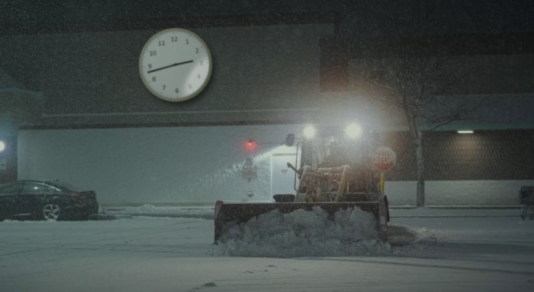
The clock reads **2:43**
